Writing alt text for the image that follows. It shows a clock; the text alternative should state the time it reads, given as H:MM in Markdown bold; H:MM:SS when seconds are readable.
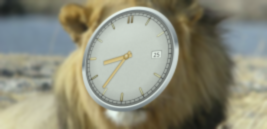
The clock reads **8:36**
